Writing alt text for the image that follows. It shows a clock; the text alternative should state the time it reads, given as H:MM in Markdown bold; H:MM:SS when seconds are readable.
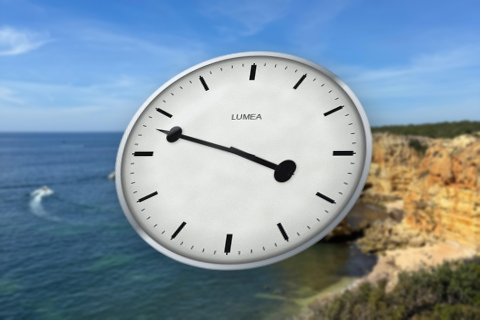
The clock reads **3:48**
